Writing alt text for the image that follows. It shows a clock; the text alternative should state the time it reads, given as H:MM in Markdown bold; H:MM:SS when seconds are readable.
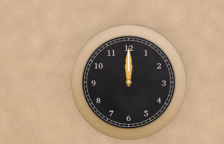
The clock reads **12:00**
